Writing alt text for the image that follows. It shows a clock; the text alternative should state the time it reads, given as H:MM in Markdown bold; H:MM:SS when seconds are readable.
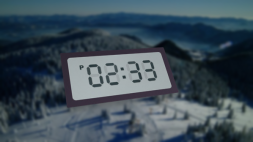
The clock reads **2:33**
